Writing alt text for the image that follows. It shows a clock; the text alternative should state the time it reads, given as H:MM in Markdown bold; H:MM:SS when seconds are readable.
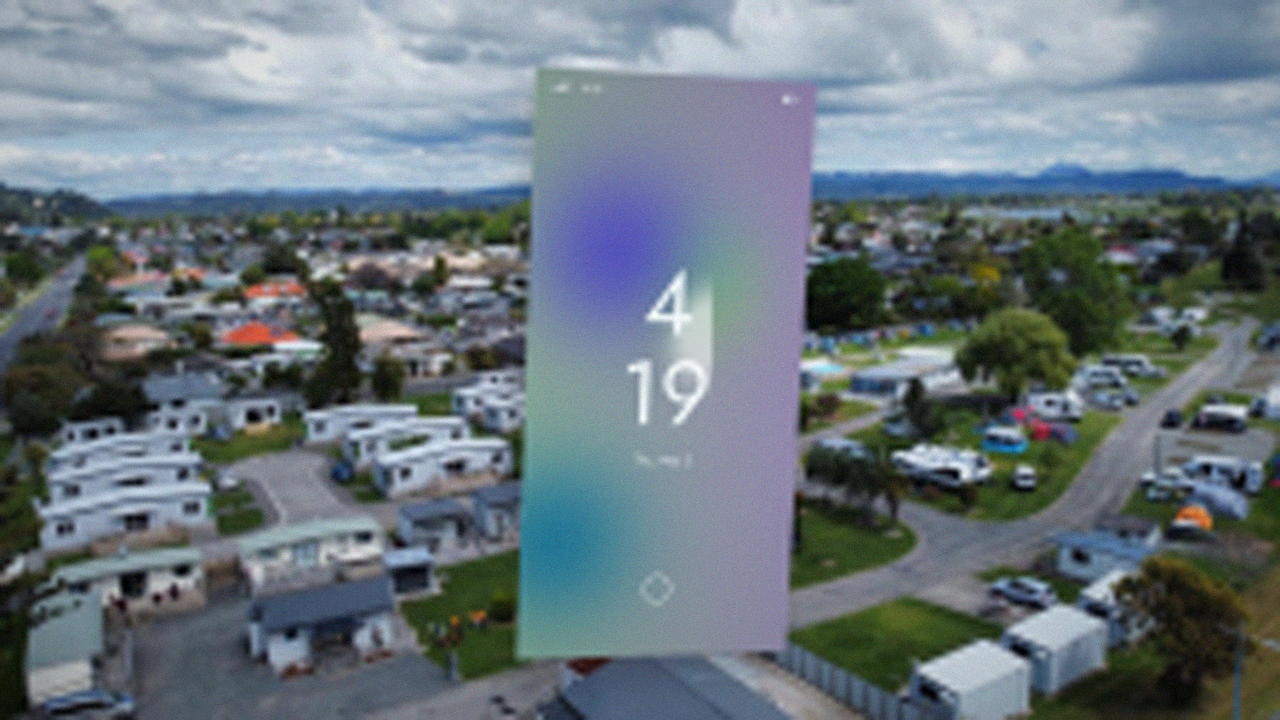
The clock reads **4:19**
